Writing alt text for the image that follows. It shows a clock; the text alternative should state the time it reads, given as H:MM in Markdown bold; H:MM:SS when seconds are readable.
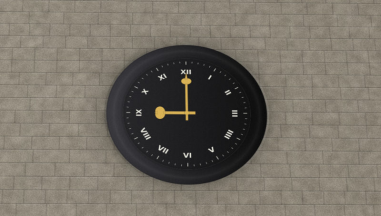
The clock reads **9:00**
